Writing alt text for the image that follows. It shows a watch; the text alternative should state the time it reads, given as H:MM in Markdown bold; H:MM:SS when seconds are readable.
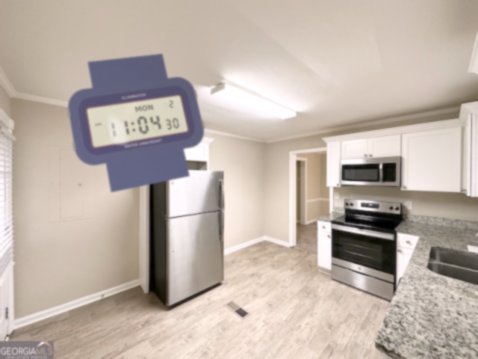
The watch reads **11:04:30**
